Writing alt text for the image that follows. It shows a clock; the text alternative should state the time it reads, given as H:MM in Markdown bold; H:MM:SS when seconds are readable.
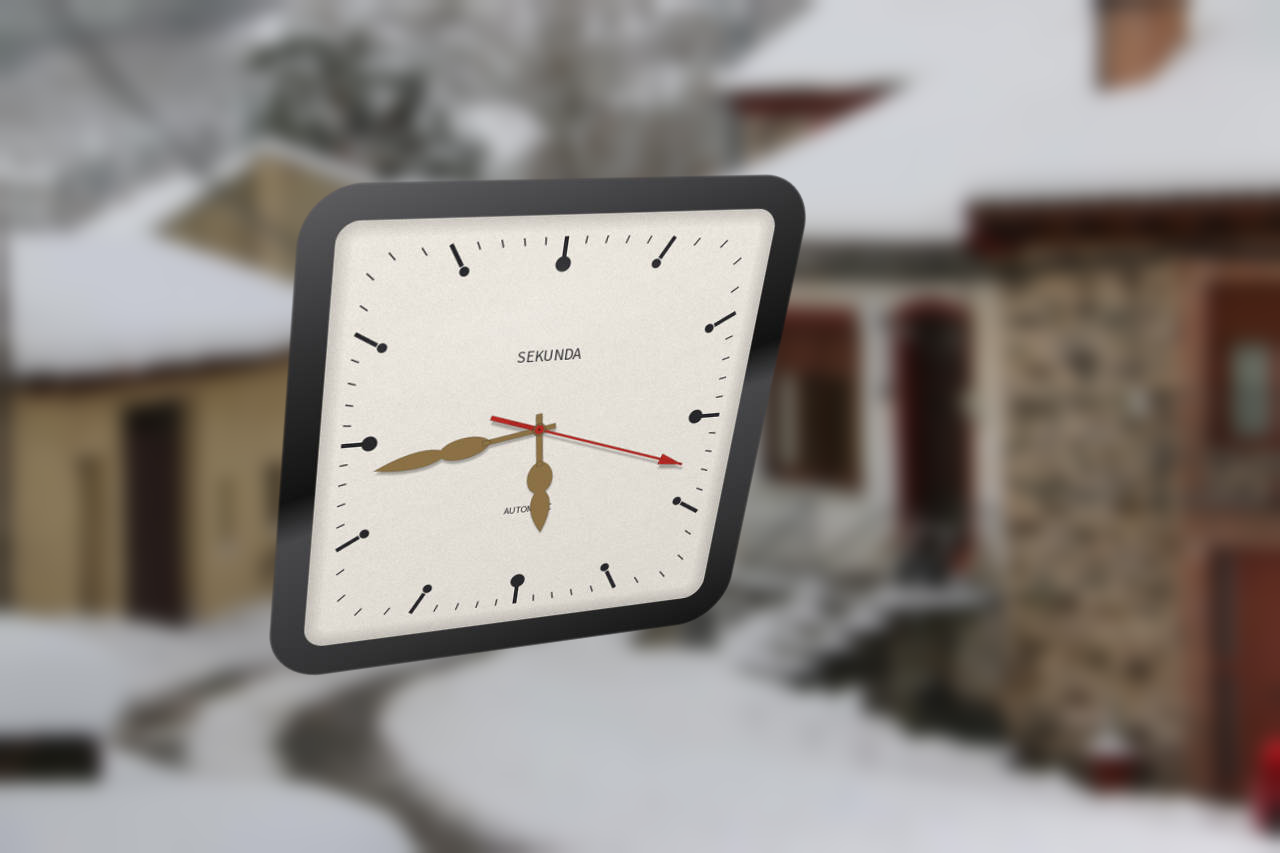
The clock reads **5:43:18**
